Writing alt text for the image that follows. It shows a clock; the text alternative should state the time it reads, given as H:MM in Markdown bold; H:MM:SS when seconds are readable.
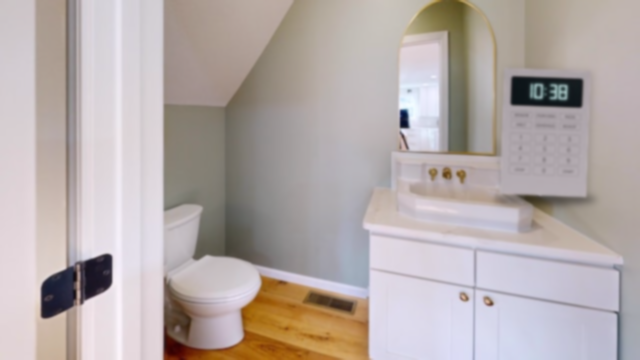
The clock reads **10:38**
